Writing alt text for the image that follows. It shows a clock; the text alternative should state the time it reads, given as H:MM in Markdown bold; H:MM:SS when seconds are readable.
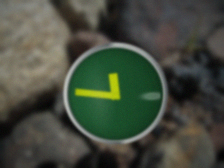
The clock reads **11:46**
